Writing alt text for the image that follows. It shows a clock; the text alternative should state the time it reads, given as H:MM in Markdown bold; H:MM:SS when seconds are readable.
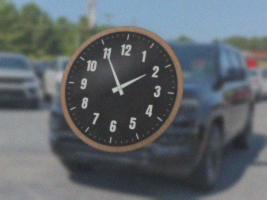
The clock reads **1:55**
